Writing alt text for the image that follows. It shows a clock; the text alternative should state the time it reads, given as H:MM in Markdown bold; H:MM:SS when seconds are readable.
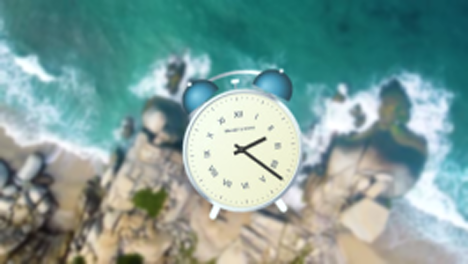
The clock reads **2:22**
